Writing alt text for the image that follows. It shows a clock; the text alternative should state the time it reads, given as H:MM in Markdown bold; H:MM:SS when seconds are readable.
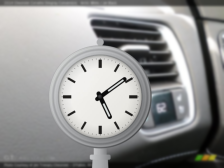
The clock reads **5:09**
